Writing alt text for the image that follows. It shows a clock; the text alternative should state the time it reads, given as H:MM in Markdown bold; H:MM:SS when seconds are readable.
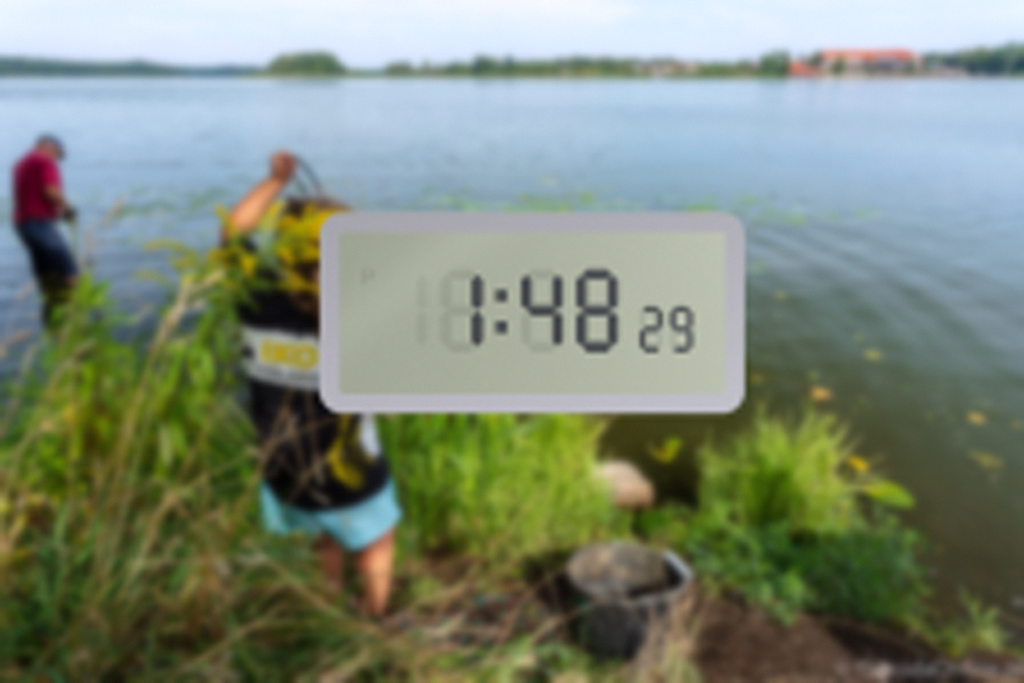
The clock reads **1:48:29**
